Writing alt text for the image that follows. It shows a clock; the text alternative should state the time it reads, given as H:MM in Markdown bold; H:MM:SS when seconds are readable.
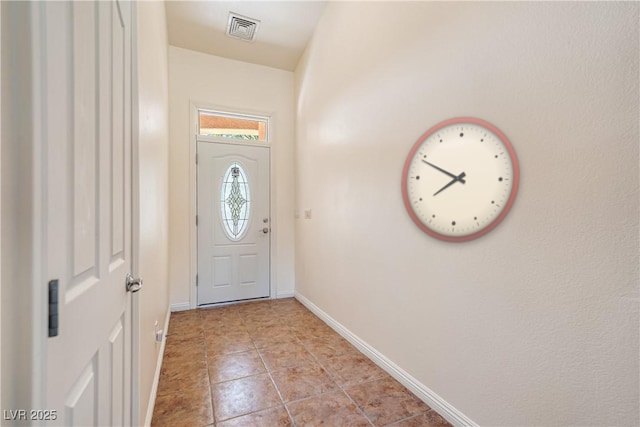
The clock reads **7:49**
